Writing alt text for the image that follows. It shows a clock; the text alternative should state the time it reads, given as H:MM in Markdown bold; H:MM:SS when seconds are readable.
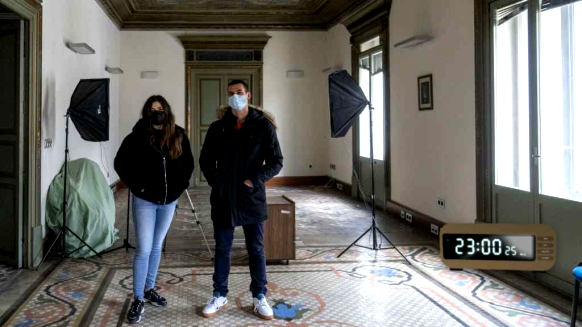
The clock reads **23:00:25**
